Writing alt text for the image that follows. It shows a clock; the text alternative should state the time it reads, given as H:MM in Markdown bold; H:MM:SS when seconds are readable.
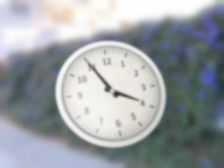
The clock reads **3:55**
